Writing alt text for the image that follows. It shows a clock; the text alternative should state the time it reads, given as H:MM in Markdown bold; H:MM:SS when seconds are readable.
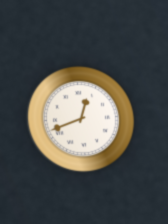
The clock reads **12:42**
